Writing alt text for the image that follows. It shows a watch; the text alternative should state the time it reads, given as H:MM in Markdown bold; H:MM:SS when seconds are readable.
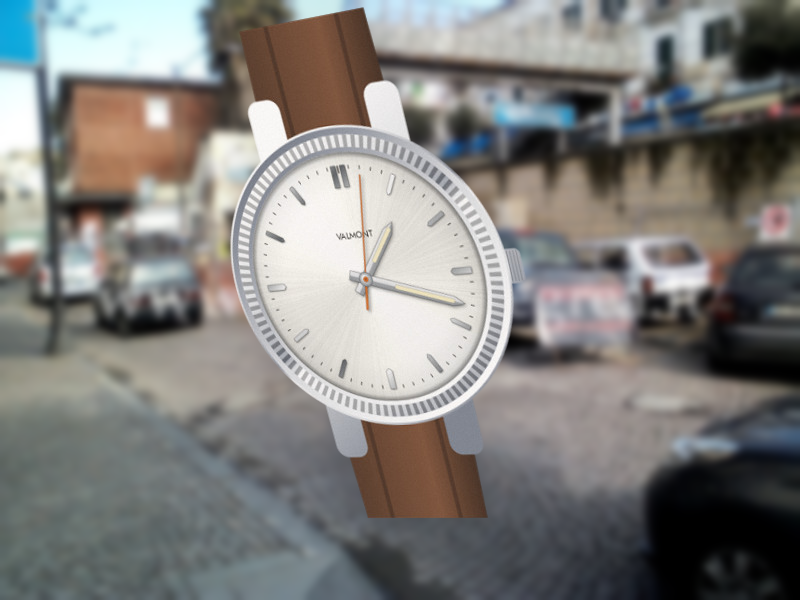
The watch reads **1:18:02**
